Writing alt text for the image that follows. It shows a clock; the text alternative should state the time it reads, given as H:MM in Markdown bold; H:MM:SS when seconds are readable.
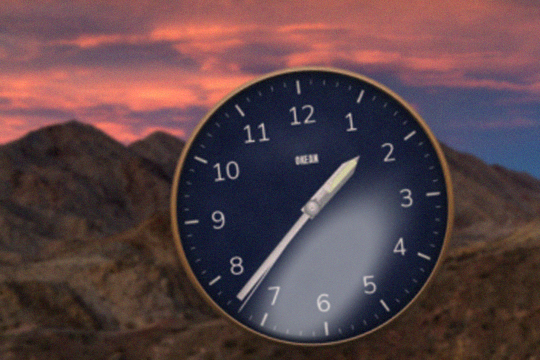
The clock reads **1:37:37**
